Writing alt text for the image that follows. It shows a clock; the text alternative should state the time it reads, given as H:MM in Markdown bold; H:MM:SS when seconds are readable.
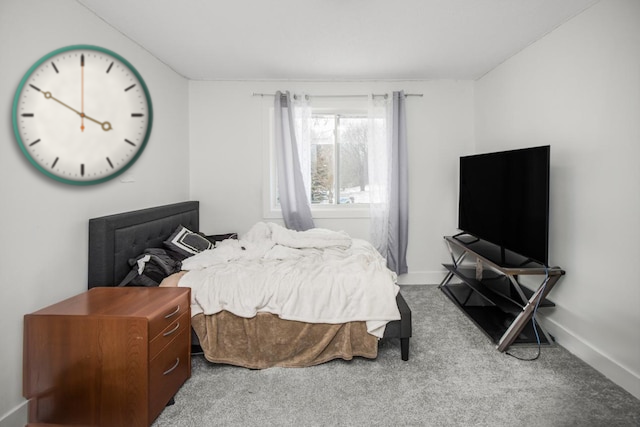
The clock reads **3:50:00**
